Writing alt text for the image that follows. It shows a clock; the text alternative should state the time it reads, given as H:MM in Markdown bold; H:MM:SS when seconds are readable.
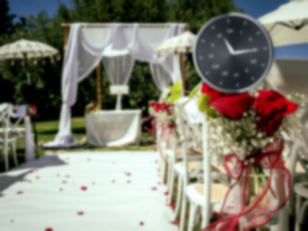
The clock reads **11:15**
